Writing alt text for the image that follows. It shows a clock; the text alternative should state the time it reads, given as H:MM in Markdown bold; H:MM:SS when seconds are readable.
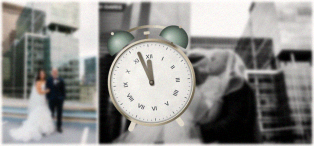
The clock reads **11:57**
